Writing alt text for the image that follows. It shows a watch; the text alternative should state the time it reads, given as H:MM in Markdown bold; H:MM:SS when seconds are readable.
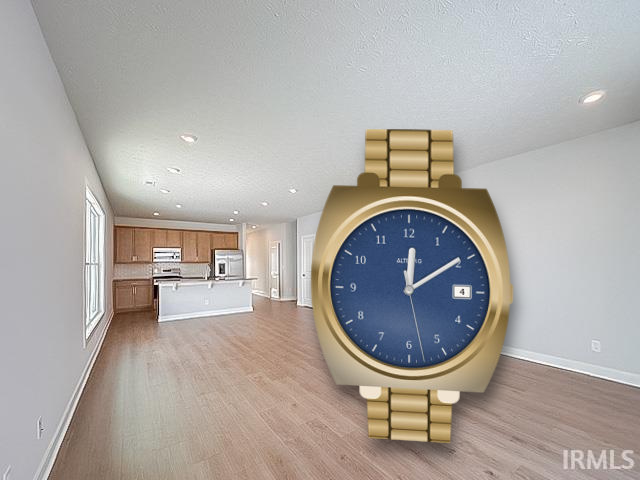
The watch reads **12:09:28**
